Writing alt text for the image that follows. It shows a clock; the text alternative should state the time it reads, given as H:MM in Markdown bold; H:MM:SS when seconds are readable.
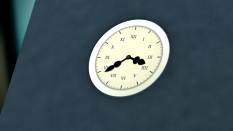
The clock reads **3:39**
